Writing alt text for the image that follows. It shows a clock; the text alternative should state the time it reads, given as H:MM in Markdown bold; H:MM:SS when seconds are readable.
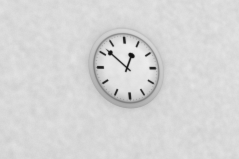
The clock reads **12:52**
